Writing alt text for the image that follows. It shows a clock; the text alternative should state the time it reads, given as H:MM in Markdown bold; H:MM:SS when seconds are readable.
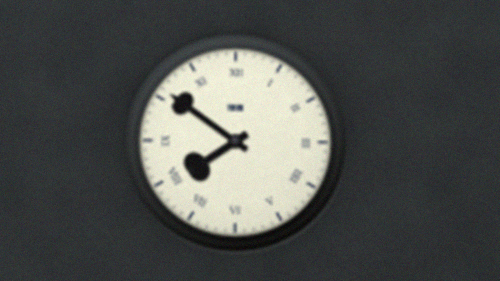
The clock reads **7:51**
